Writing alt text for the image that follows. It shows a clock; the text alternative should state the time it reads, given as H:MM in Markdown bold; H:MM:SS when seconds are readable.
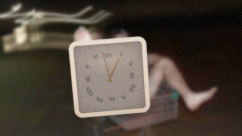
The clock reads **12:58**
